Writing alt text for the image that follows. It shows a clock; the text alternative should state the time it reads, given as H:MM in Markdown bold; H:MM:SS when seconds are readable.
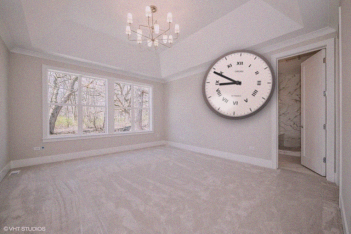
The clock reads **8:49**
